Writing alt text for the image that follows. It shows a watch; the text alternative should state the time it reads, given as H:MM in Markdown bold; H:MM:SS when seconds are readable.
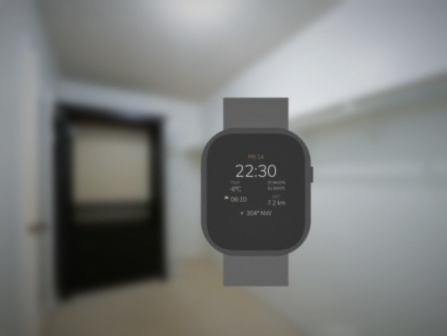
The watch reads **22:30**
